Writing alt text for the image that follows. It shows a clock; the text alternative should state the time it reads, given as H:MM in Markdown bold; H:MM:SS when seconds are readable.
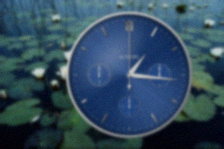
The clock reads **1:16**
